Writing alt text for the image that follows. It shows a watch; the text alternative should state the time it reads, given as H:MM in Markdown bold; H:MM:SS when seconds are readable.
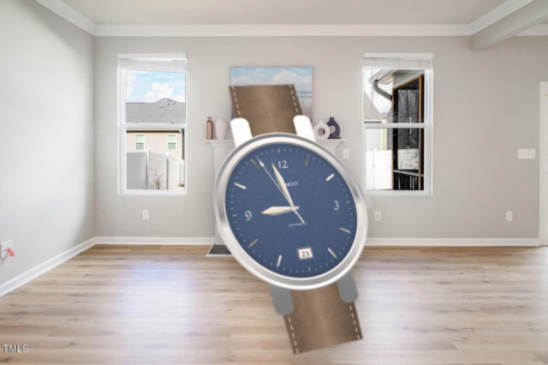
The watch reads **8:57:56**
